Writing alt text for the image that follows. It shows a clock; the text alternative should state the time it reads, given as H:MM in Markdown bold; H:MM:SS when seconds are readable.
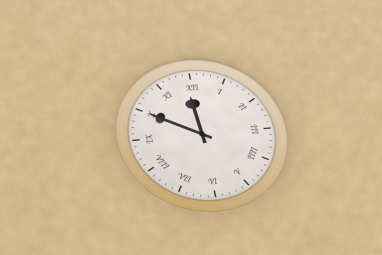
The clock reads **11:50**
